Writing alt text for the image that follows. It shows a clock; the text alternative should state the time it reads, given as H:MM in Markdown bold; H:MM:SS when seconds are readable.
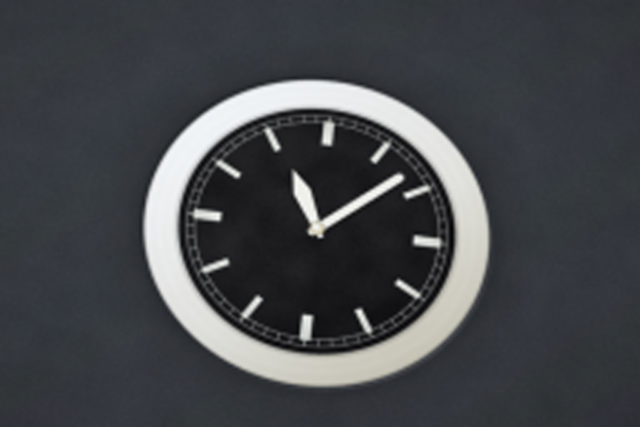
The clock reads **11:08**
